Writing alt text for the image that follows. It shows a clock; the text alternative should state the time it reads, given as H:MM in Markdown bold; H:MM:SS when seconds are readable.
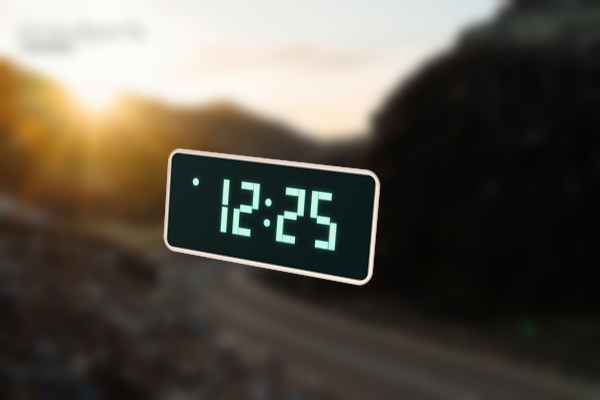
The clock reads **12:25**
